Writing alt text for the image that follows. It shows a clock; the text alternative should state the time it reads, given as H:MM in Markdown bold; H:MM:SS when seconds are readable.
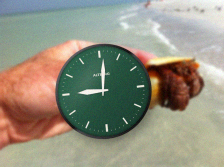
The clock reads **9:01**
